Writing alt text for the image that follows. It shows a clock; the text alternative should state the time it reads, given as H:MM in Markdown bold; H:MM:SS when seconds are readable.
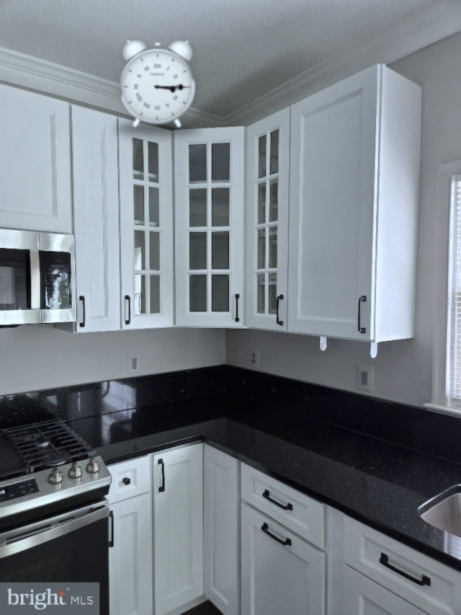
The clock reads **3:15**
